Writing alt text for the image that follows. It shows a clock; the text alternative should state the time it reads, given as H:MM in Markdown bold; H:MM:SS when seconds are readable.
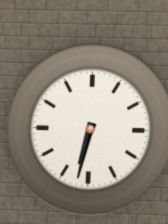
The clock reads **6:32**
